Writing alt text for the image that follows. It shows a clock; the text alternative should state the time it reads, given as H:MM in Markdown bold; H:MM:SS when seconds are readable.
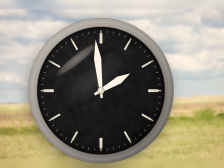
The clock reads **1:59**
